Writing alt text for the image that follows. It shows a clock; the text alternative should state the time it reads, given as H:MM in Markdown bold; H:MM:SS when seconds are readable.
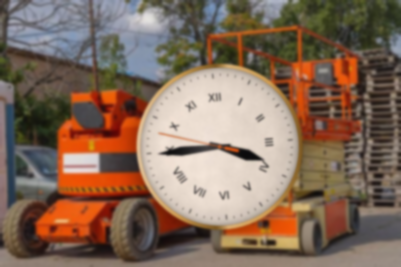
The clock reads **3:44:48**
